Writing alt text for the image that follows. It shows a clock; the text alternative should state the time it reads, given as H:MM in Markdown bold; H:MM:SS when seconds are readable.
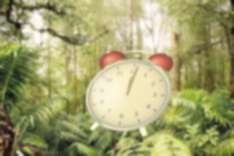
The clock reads **12:01**
